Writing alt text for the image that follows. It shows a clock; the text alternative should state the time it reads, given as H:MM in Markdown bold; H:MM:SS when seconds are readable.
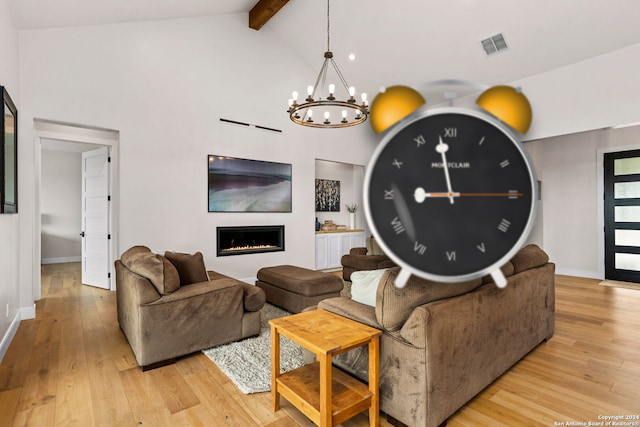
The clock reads **8:58:15**
